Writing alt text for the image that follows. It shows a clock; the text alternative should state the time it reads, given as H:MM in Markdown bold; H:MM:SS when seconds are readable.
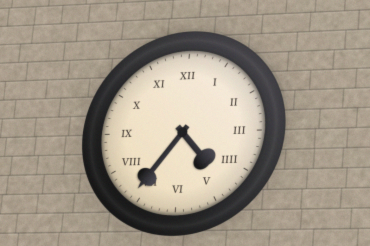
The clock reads **4:36**
